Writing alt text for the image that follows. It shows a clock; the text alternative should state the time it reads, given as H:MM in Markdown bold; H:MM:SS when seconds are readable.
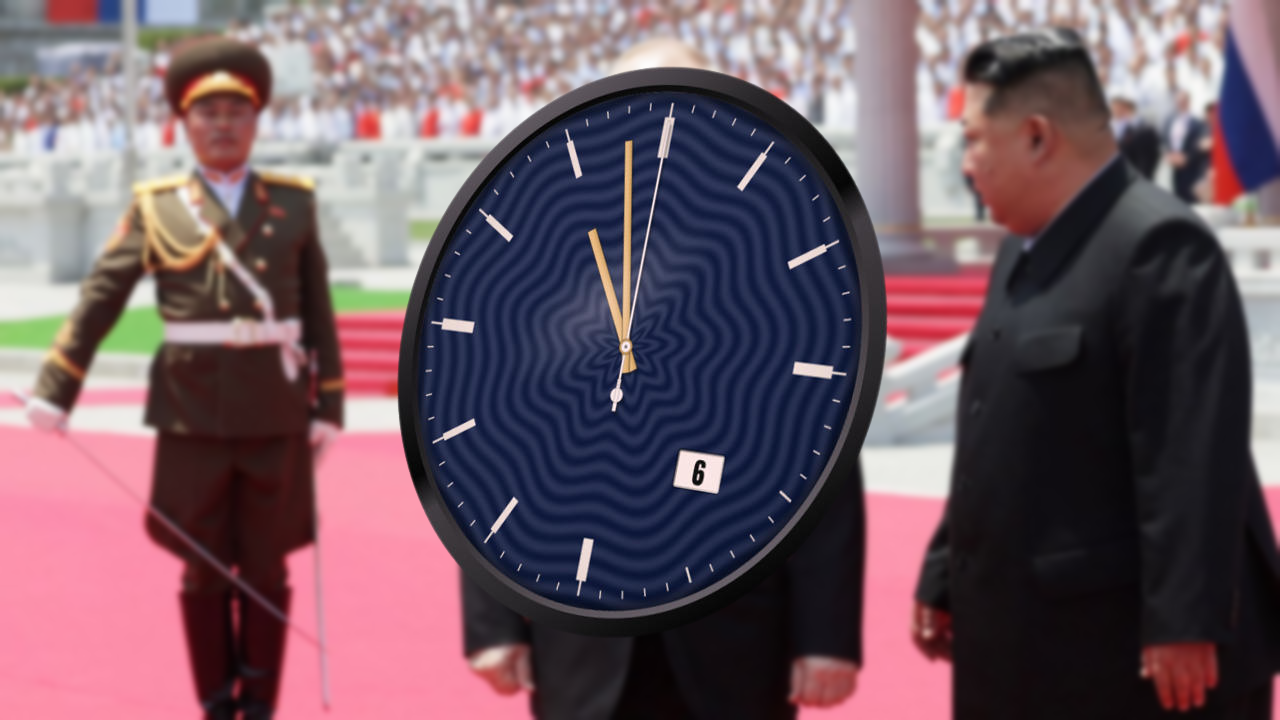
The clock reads **10:58:00**
